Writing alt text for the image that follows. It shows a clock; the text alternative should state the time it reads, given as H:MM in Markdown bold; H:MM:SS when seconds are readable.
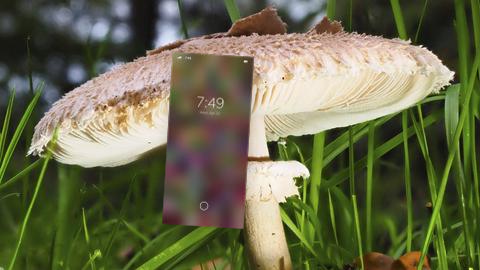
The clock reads **7:49**
